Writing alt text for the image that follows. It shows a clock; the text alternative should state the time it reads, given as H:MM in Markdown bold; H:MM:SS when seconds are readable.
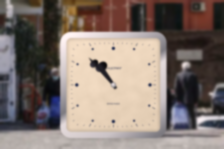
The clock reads **10:53**
